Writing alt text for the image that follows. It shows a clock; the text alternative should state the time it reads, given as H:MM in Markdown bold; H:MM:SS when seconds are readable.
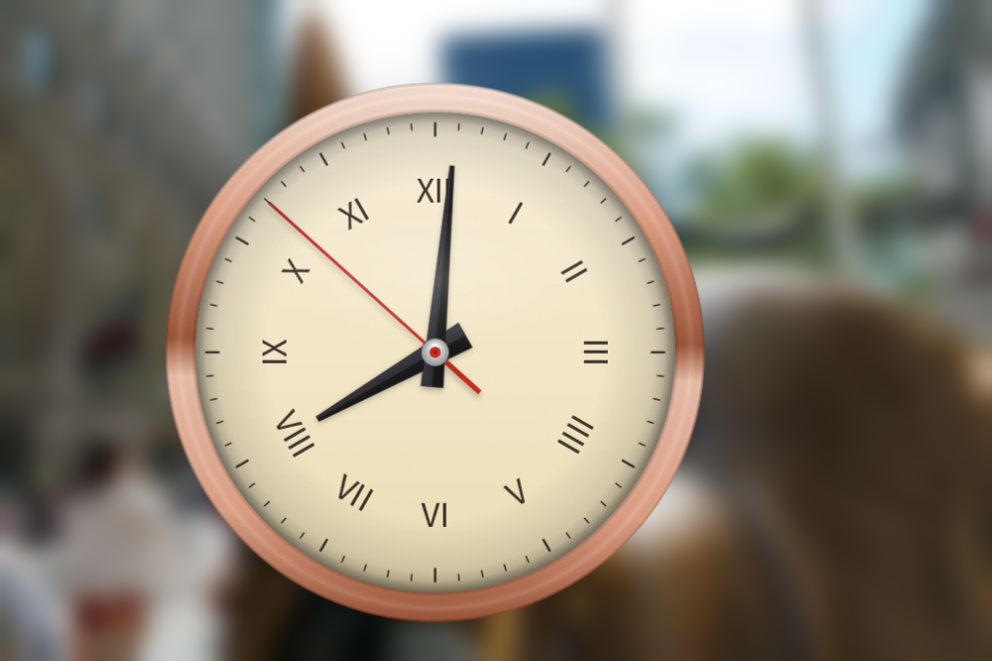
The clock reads **8:00:52**
